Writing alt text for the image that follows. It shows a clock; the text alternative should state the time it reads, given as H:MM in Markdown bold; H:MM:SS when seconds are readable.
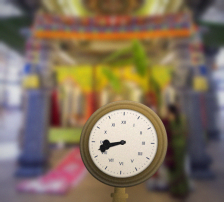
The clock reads **8:42**
